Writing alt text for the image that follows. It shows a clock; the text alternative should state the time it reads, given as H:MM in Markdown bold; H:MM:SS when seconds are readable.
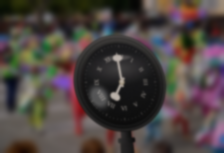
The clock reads **6:59**
